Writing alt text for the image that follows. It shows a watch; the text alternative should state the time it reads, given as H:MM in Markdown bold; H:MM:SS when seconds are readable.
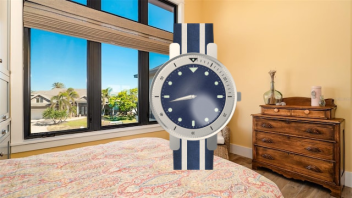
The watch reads **8:43**
